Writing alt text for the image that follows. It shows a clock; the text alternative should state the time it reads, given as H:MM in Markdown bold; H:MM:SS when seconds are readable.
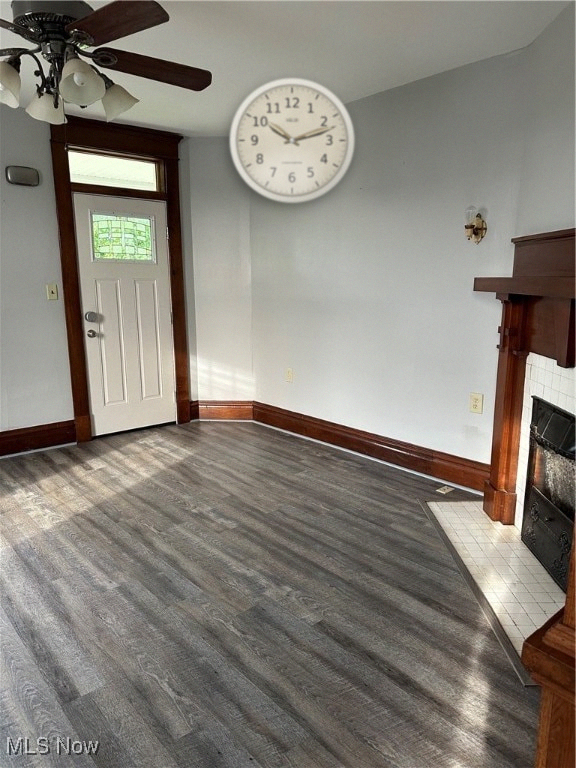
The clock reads **10:12**
